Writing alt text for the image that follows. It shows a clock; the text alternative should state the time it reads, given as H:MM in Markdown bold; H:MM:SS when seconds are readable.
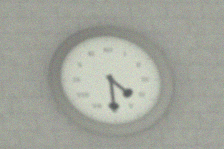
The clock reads **4:30**
